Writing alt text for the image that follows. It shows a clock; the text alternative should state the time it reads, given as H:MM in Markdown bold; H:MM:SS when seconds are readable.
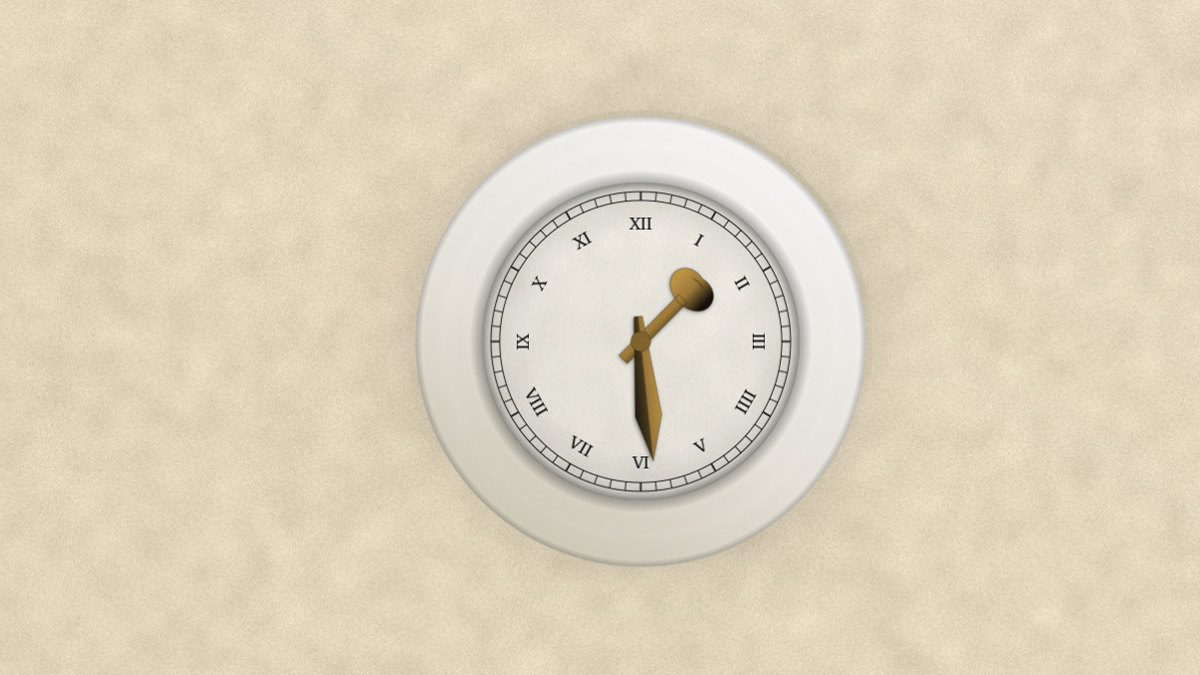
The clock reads **1:29**
